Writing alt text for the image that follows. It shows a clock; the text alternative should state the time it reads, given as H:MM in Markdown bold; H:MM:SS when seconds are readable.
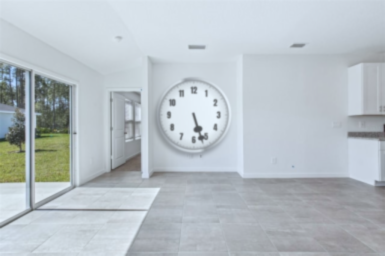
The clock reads **5:27**
